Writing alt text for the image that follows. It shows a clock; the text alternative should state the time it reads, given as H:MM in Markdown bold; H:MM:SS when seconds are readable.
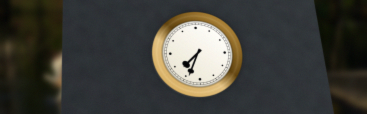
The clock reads **7:34**
